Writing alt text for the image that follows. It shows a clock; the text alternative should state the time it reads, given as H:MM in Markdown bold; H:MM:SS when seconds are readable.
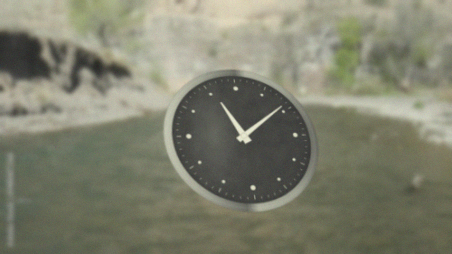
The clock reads **11:09**
